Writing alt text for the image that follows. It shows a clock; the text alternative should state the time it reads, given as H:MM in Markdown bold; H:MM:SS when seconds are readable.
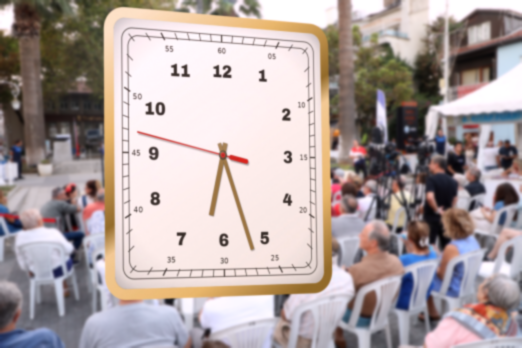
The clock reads **6:26:47**
